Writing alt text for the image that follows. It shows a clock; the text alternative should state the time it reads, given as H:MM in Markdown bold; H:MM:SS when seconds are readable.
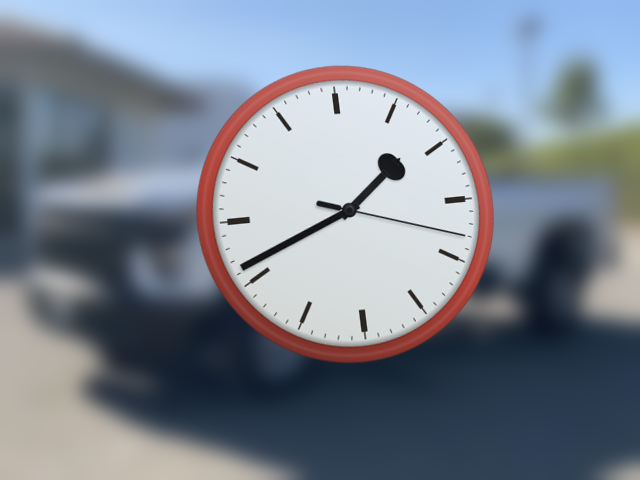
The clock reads **1:41:18**
